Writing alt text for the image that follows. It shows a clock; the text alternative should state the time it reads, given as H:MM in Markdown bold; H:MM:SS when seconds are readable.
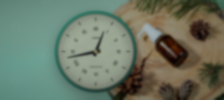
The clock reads **12:43**
